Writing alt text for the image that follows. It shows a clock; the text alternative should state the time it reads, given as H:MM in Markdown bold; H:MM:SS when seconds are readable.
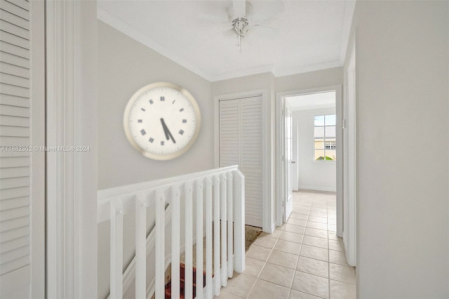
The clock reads **5:25**
